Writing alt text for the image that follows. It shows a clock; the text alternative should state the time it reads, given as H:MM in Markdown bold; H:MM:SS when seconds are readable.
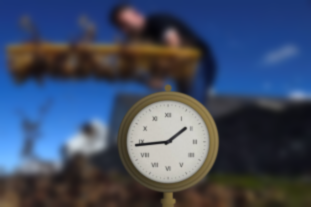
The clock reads **1:44**
